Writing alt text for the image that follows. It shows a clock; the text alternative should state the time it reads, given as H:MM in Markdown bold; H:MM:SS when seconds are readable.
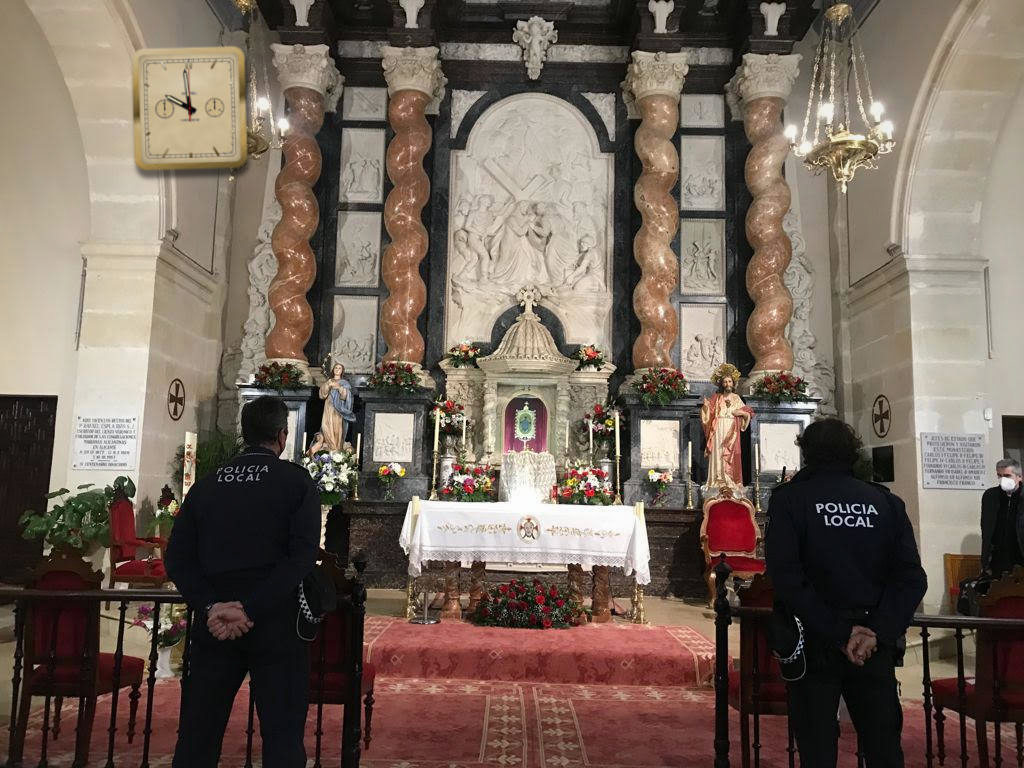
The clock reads **9:59**
